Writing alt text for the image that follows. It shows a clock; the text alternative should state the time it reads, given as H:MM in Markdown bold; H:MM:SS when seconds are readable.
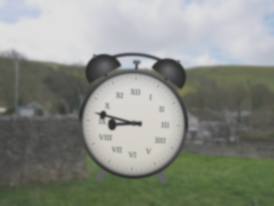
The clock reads **8:47**
